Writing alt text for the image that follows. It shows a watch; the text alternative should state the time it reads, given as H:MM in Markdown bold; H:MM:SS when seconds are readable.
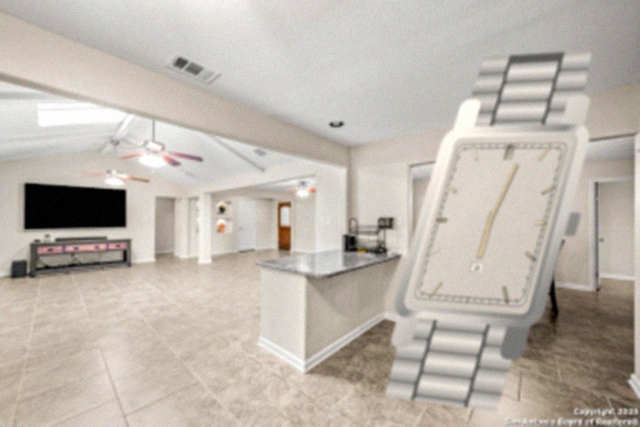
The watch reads **6:02**
